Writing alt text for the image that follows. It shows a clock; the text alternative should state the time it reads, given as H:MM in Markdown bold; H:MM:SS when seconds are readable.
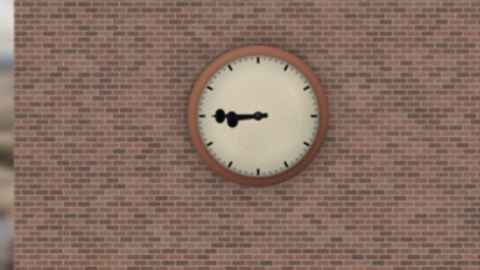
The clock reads **8:45**
